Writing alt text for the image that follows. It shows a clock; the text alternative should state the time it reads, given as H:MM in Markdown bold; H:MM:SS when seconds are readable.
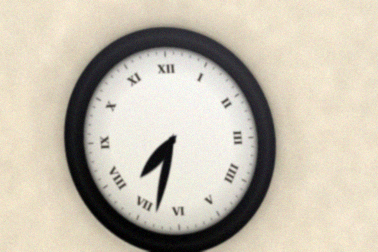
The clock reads **7:33**
